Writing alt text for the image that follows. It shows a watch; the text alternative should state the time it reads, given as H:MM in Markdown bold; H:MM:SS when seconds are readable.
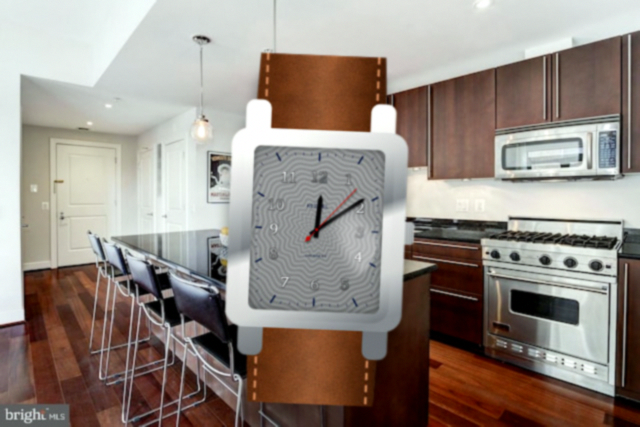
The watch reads **12:09:07**
